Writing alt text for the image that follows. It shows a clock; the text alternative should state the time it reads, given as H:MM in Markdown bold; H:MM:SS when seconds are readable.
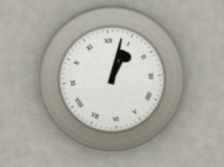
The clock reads **1:03**
